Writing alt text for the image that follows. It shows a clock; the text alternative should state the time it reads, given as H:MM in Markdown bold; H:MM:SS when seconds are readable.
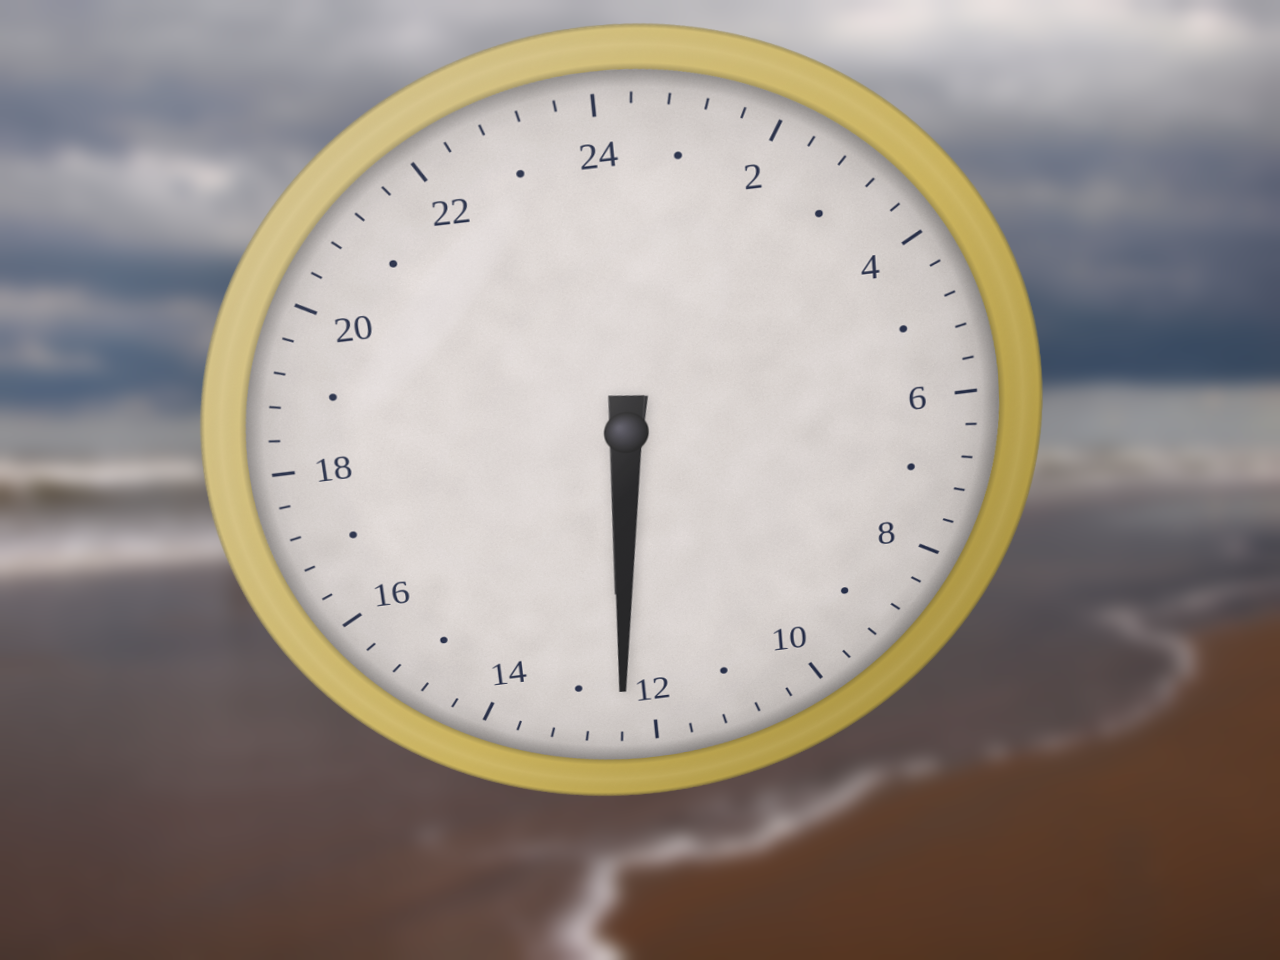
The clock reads **12:31**
